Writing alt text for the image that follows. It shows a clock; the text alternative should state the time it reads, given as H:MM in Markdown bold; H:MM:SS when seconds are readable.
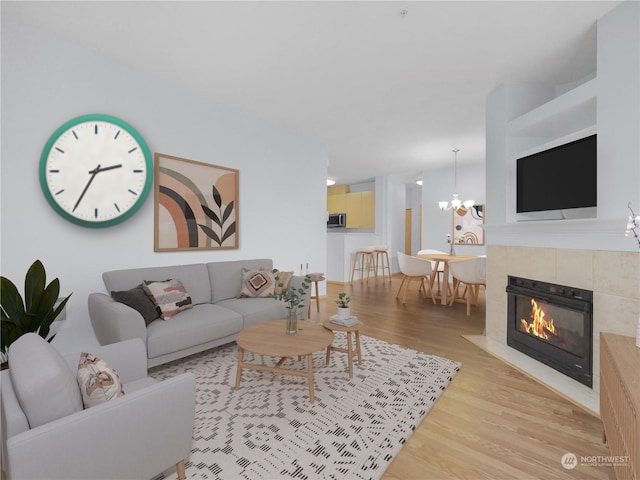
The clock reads **2:35**
